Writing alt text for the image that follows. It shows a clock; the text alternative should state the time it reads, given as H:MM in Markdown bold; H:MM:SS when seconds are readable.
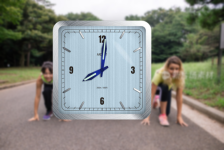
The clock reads **8:01**
